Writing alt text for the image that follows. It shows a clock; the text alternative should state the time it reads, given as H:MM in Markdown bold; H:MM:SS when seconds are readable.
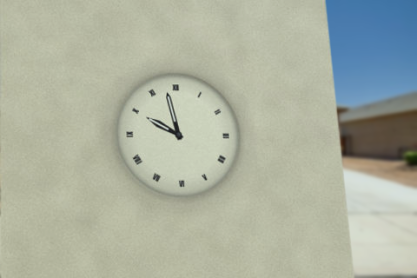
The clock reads **9:58**
